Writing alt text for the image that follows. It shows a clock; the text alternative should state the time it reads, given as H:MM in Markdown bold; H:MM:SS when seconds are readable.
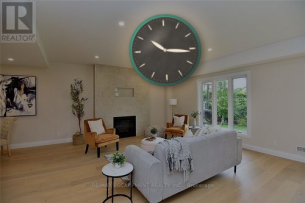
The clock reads **10:16**
